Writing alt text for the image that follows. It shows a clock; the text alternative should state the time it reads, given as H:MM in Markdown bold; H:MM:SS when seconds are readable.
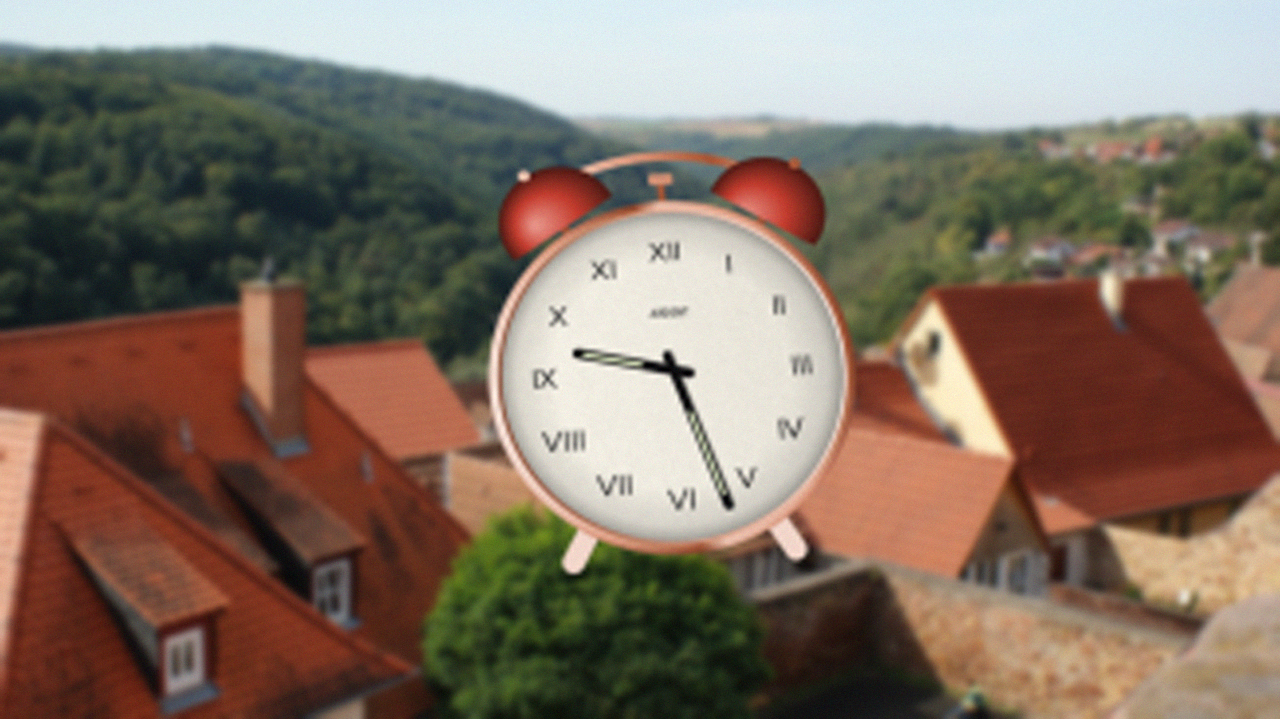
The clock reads **9:27**
